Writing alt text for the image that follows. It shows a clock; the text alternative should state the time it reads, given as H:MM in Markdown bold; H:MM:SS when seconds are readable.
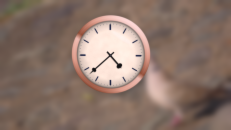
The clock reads **4:38**
